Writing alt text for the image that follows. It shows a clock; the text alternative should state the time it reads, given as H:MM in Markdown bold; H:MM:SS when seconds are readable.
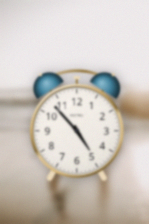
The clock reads **4:53**
